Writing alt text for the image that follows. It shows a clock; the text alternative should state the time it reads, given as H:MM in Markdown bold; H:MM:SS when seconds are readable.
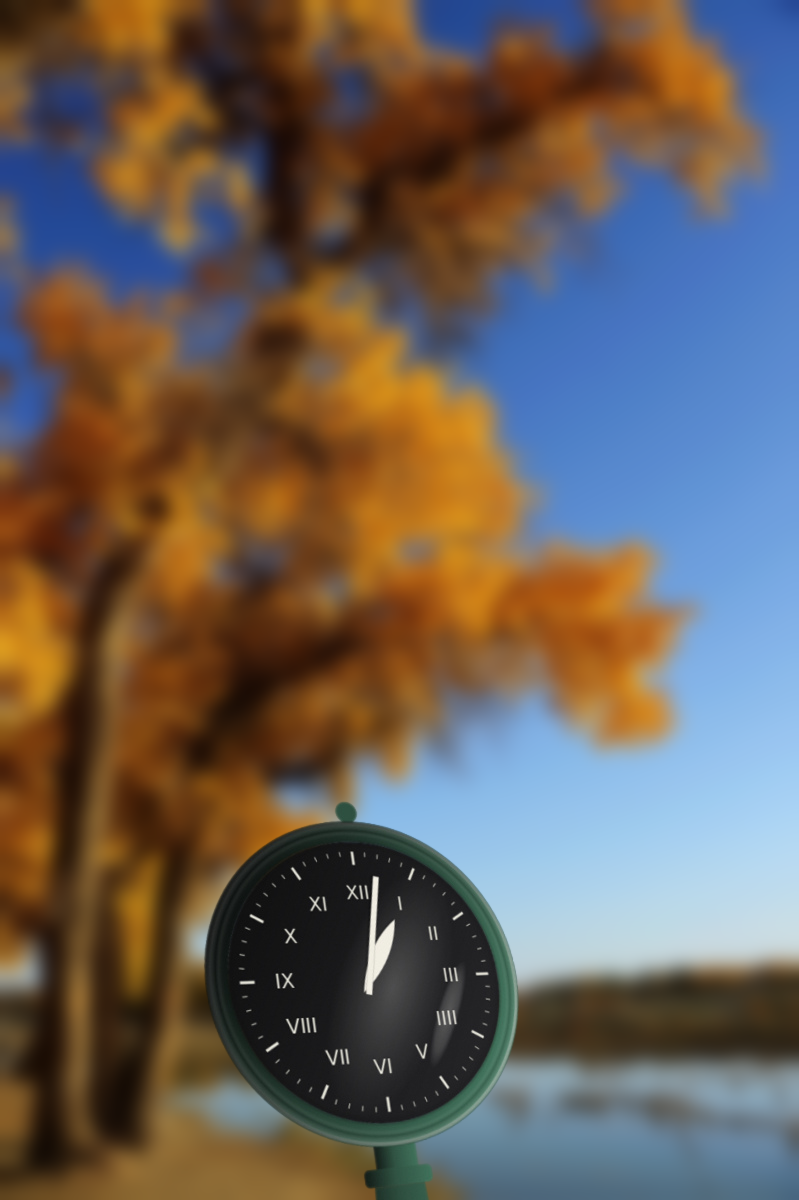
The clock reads **1:02**
